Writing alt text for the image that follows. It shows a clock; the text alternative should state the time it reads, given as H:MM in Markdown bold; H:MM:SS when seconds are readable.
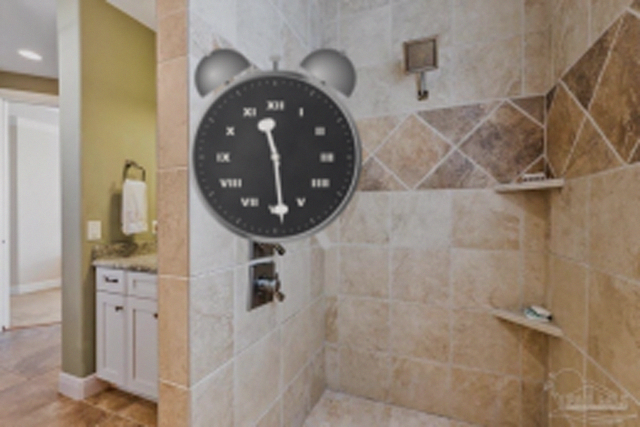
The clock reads **11:29**
